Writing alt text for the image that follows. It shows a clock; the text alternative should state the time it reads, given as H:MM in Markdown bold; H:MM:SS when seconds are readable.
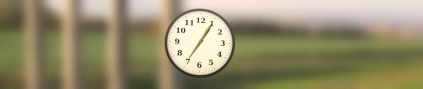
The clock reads **7:05**
